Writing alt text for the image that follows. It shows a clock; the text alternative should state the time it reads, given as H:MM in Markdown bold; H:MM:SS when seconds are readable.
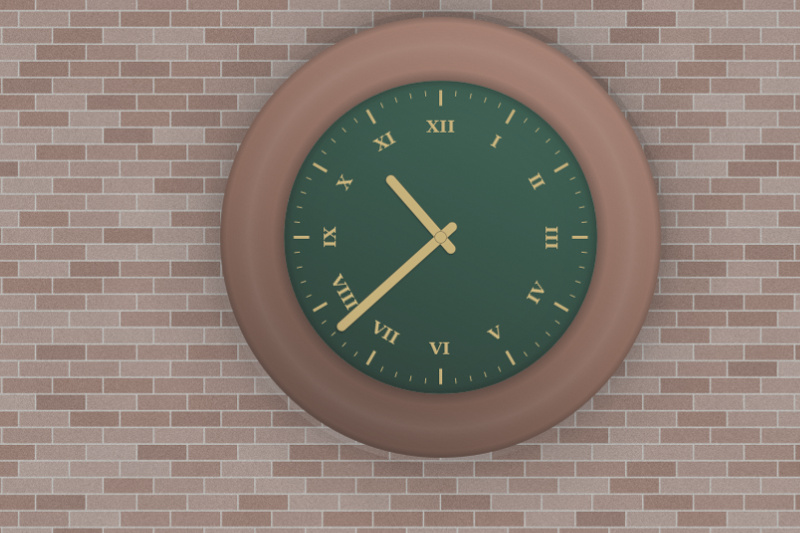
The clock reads **10:38**
